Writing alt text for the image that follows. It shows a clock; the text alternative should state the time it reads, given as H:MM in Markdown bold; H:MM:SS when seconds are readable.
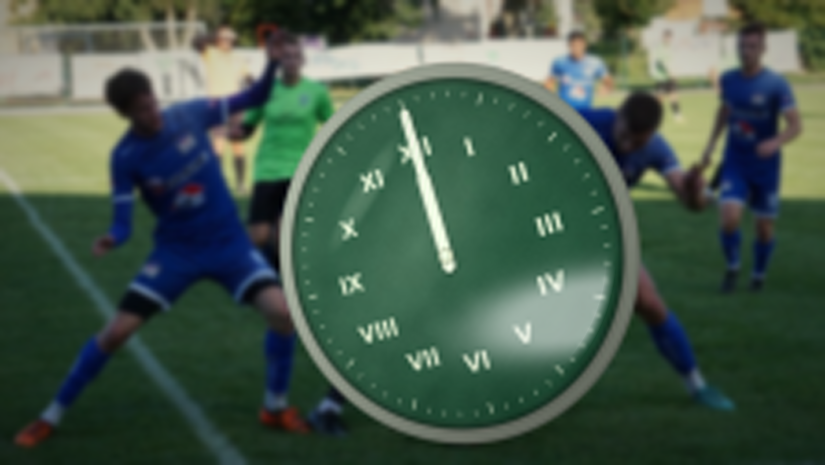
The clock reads **12:00**
